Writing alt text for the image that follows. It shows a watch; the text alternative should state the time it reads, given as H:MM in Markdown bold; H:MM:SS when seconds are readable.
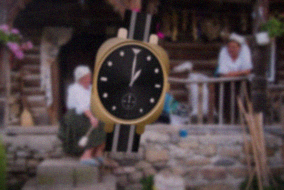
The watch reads **1:00**
